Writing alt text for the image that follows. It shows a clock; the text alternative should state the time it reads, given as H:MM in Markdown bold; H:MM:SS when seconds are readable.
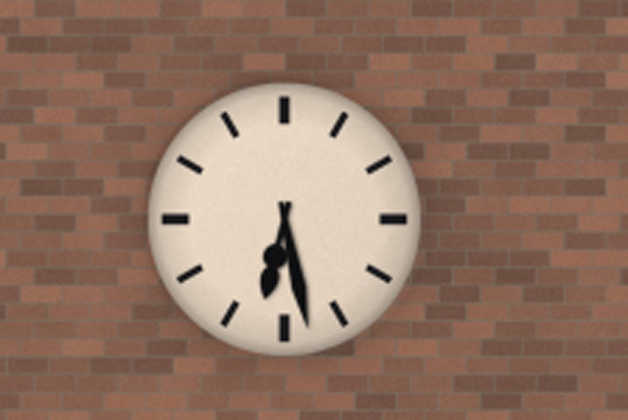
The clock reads **6:28**
